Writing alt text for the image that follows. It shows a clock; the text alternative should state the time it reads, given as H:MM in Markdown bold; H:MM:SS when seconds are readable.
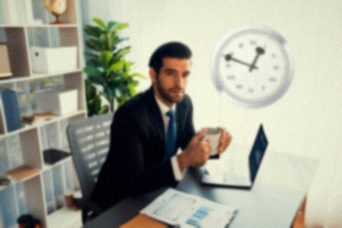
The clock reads **12:48**
